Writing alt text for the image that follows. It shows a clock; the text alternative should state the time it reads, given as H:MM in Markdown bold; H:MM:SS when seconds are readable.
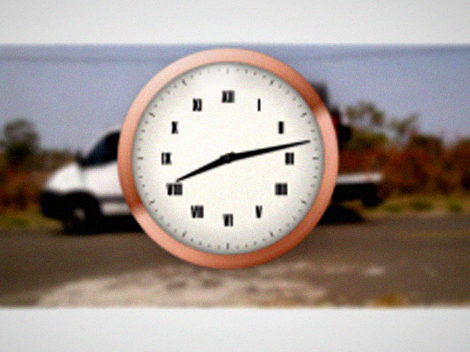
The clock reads **8:13**
